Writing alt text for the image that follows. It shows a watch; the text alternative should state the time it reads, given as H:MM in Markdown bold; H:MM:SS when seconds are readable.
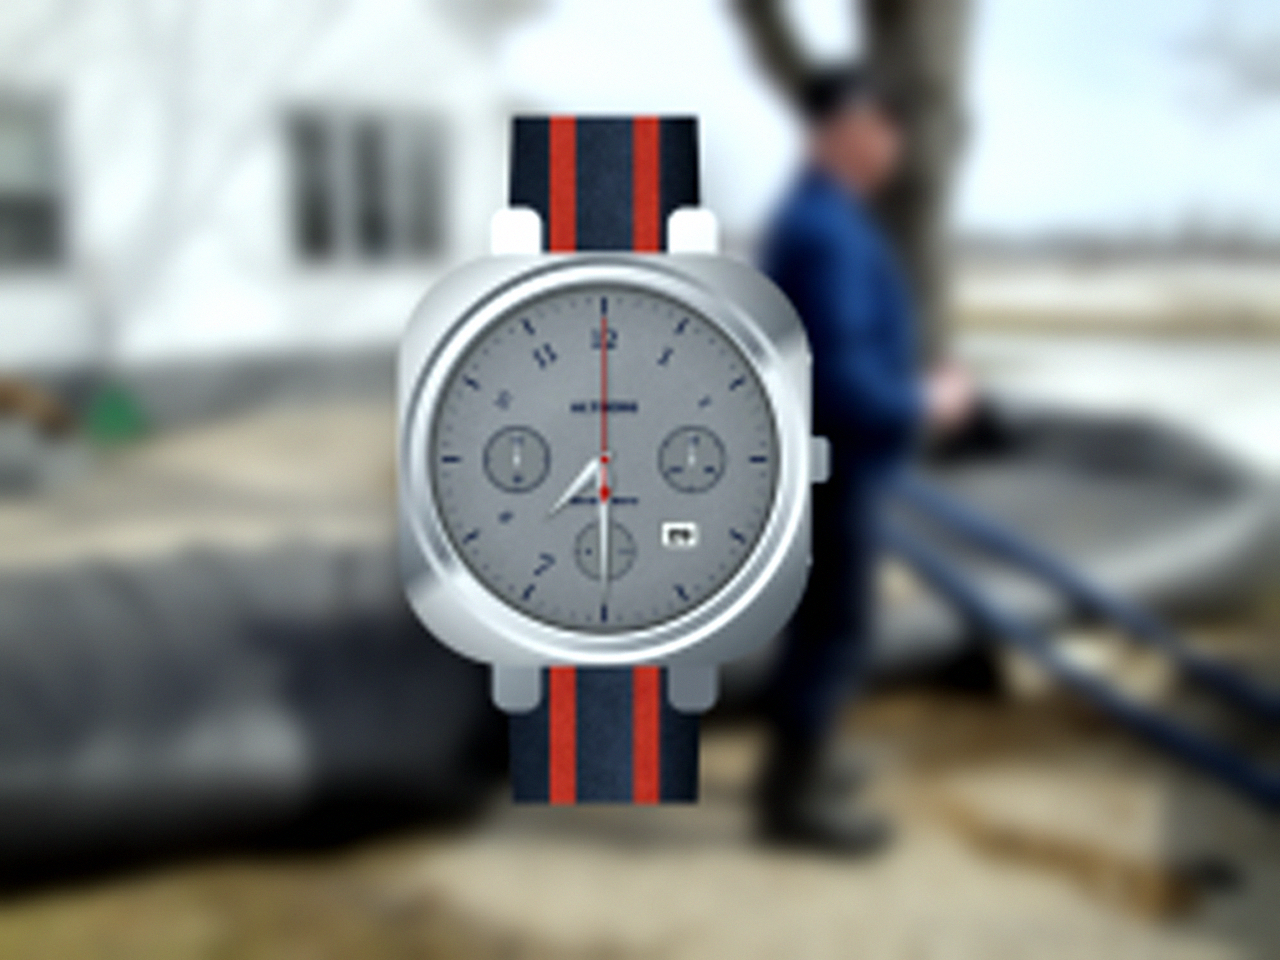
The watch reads **7:30**
